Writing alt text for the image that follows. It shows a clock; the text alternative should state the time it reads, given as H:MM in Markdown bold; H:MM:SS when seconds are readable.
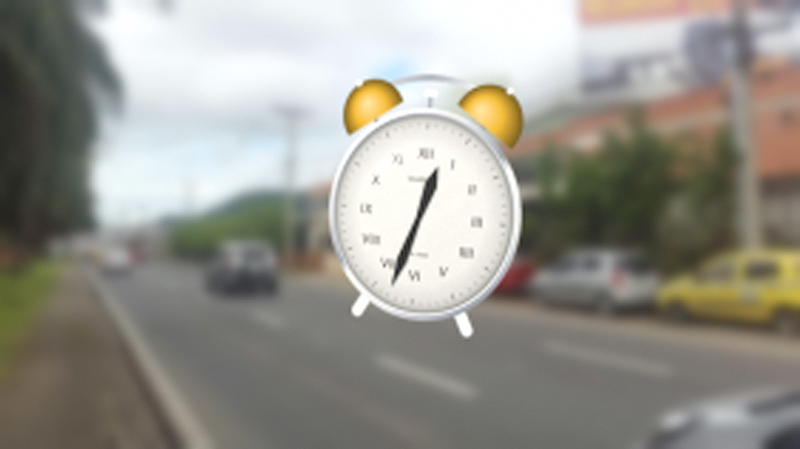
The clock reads **12:33**
